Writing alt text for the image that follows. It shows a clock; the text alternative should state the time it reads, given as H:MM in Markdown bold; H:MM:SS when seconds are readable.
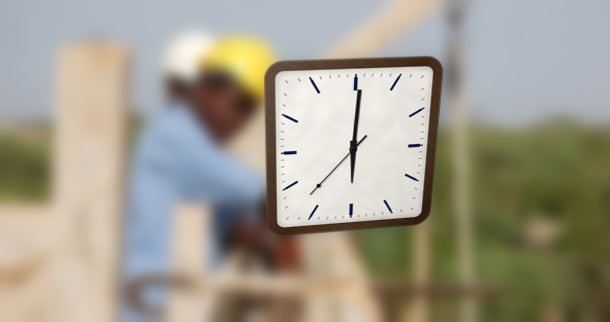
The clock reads **6:00:37**
